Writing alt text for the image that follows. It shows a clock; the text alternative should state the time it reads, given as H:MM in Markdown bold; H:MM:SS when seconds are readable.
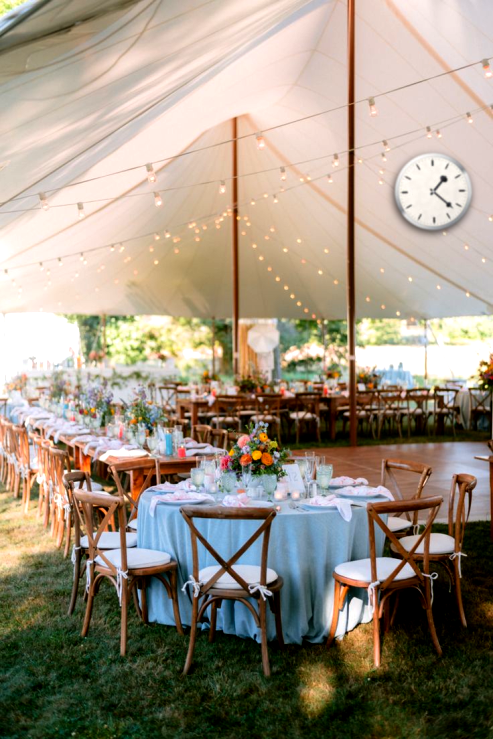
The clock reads **1:22**
